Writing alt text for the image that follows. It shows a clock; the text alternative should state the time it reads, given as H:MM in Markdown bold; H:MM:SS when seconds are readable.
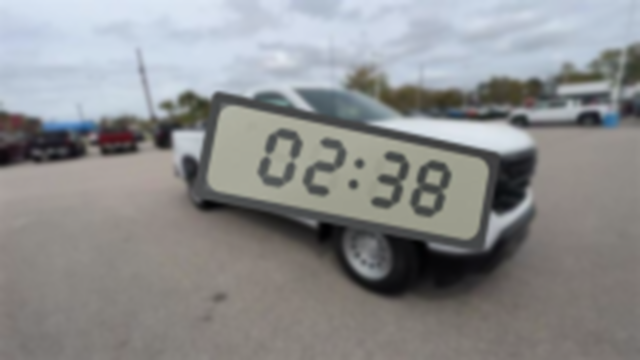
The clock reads **2:38**
